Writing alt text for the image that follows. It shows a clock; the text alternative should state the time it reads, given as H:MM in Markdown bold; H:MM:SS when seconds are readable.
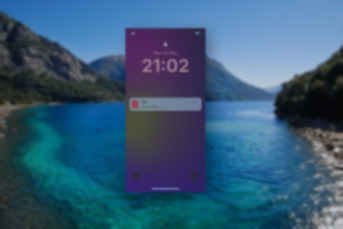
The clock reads **21:02**
